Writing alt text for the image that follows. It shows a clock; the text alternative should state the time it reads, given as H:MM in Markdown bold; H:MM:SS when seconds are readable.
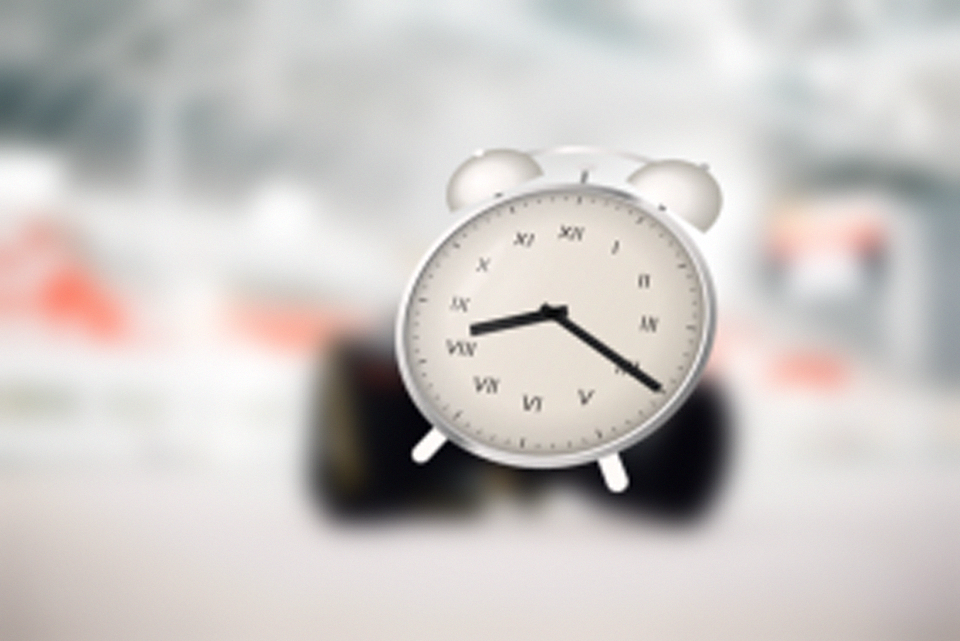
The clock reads **8:20**
